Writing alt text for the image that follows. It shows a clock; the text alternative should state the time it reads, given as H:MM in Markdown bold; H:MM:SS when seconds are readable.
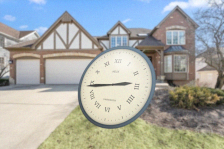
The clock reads **2:44**
